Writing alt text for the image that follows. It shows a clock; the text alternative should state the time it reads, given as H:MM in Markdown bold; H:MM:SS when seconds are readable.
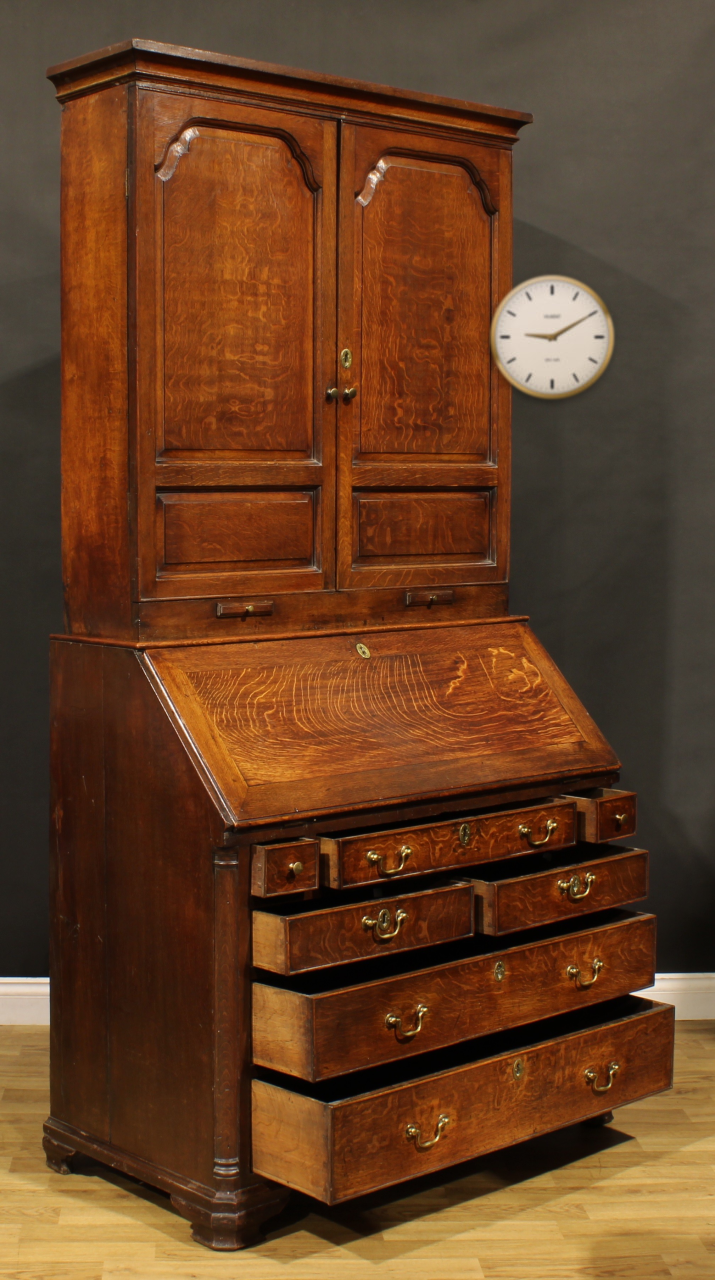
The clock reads **9:10**
